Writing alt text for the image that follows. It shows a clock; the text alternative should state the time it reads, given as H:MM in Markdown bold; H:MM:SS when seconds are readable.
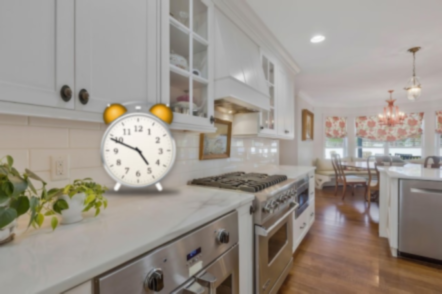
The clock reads **4:49**
